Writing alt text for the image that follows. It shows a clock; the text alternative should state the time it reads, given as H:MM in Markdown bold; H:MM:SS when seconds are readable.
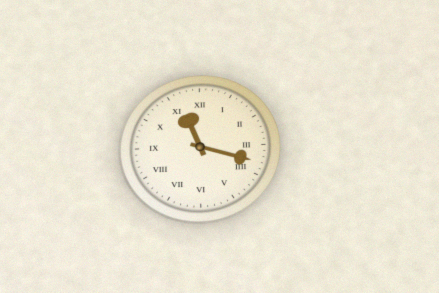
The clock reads **11:18**
